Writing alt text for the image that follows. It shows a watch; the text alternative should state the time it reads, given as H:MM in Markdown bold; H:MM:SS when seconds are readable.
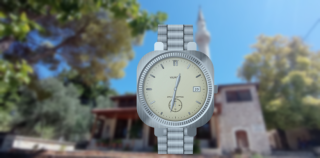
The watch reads **12:32**
